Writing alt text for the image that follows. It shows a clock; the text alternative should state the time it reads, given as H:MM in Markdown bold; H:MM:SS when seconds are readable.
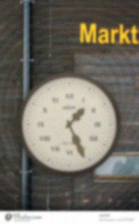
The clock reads **1:26**
